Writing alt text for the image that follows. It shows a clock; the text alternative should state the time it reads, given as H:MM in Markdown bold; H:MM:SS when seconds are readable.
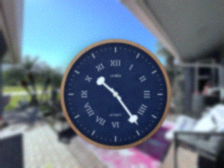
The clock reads **10:24**
